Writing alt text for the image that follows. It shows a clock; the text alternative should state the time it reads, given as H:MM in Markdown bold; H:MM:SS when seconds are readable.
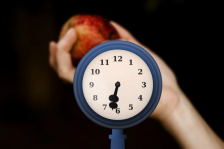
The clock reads **6:32**
